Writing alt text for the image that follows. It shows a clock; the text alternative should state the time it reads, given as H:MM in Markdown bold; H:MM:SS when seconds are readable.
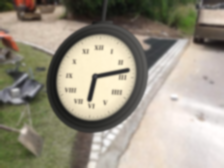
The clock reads **6:13**
